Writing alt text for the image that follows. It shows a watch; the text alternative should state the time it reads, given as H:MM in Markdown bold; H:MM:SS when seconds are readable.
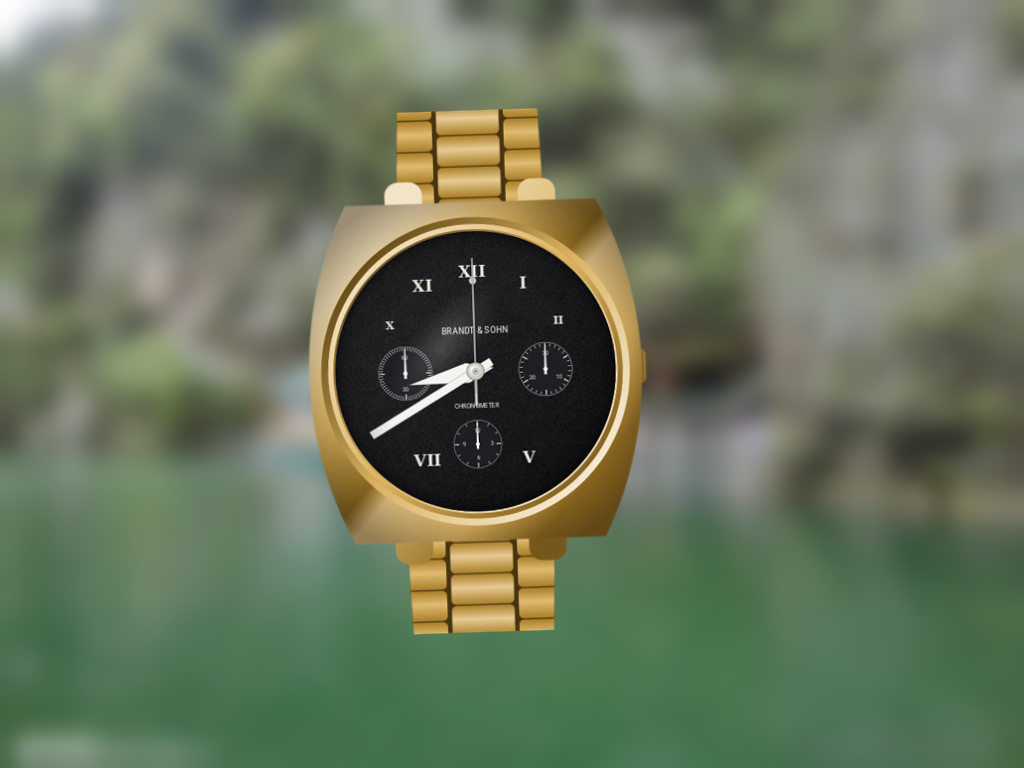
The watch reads **8:40**
